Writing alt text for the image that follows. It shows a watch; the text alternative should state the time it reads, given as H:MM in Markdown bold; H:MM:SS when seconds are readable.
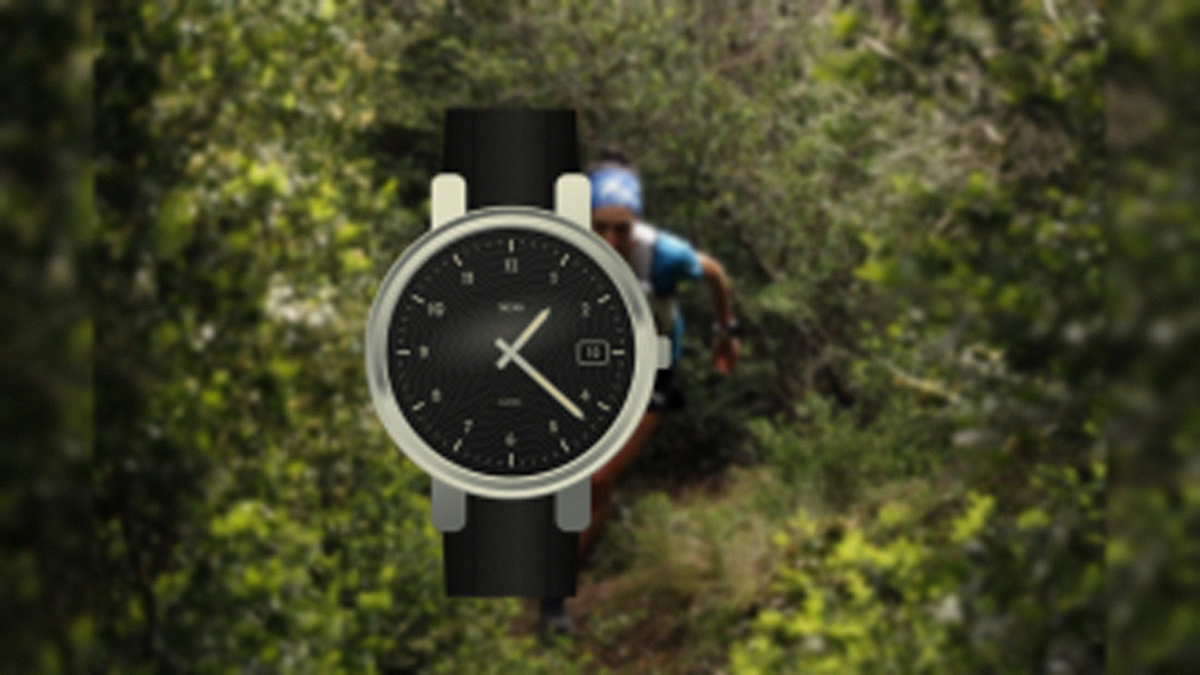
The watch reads **1:22**
